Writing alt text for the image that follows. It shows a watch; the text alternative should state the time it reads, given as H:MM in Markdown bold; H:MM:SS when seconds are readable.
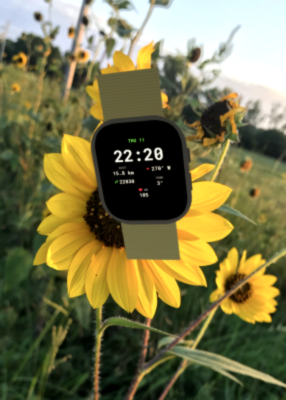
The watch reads **22:20**
